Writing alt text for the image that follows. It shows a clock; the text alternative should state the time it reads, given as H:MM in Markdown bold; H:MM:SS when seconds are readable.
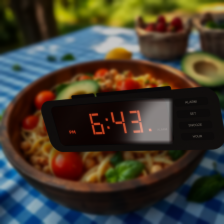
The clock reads **6:43**
